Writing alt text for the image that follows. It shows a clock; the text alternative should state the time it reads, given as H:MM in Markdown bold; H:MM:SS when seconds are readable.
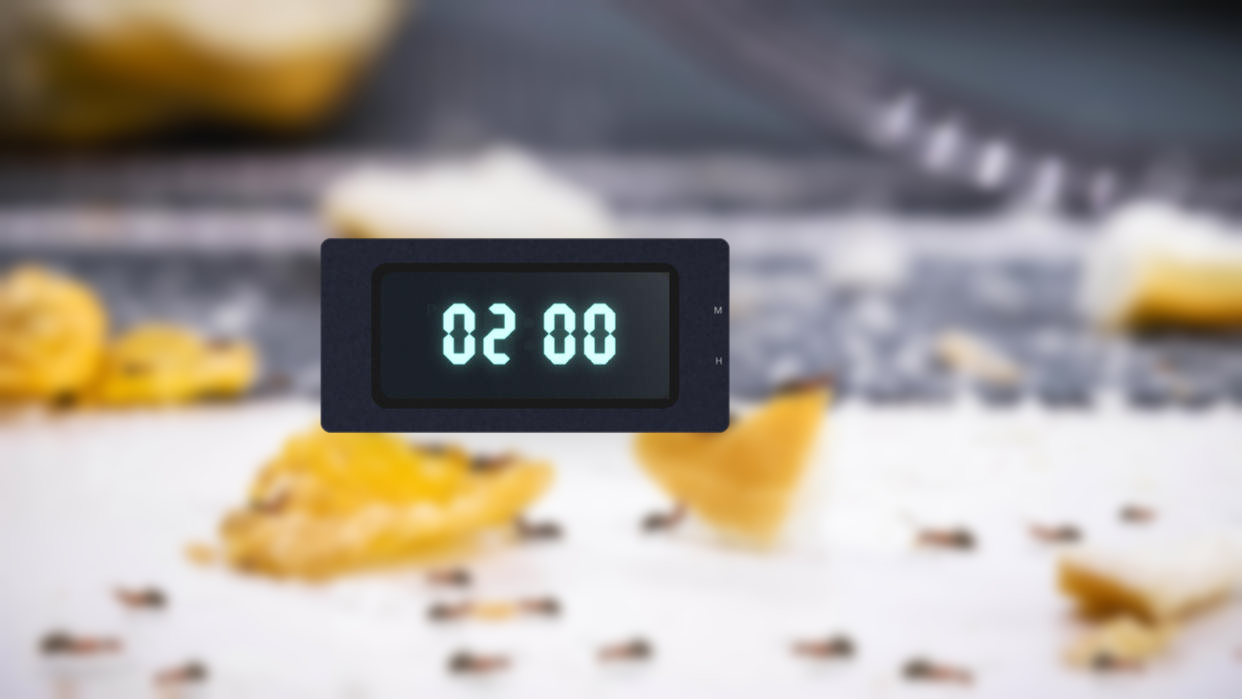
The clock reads **2:00**
